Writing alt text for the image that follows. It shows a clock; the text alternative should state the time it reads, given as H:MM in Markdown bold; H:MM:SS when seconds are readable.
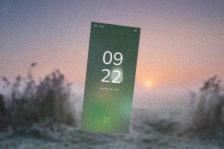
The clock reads **9:22**
